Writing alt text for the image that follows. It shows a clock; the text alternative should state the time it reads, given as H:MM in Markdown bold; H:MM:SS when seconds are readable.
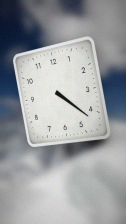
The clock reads **4:22**
